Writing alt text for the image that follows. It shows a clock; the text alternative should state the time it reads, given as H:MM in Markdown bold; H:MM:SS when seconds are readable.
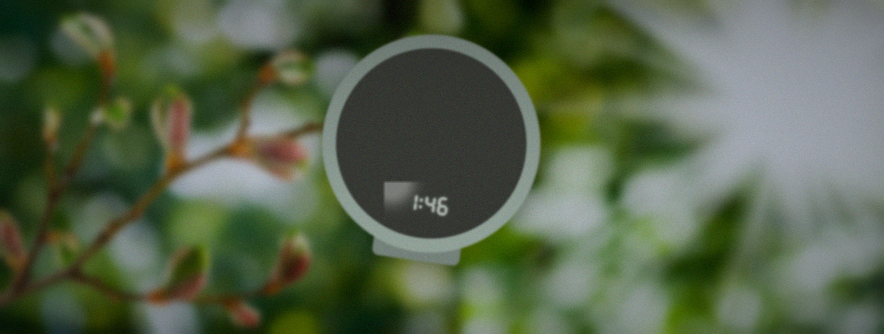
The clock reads **1:46**
